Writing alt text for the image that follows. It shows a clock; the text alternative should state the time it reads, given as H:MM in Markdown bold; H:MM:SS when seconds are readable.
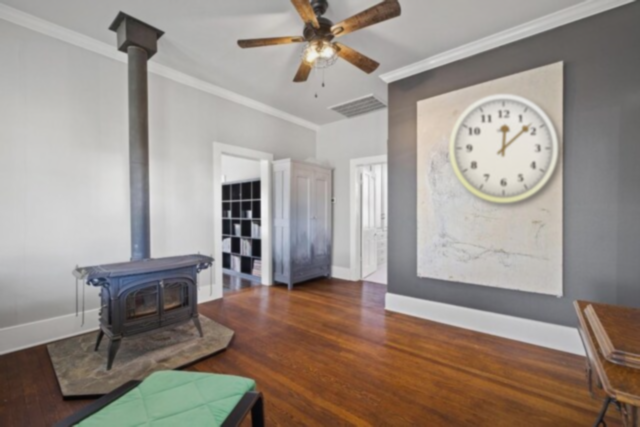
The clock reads **12:08**
